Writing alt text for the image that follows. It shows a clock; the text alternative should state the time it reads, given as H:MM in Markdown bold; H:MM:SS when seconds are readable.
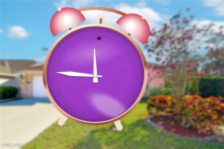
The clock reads **11:45**
